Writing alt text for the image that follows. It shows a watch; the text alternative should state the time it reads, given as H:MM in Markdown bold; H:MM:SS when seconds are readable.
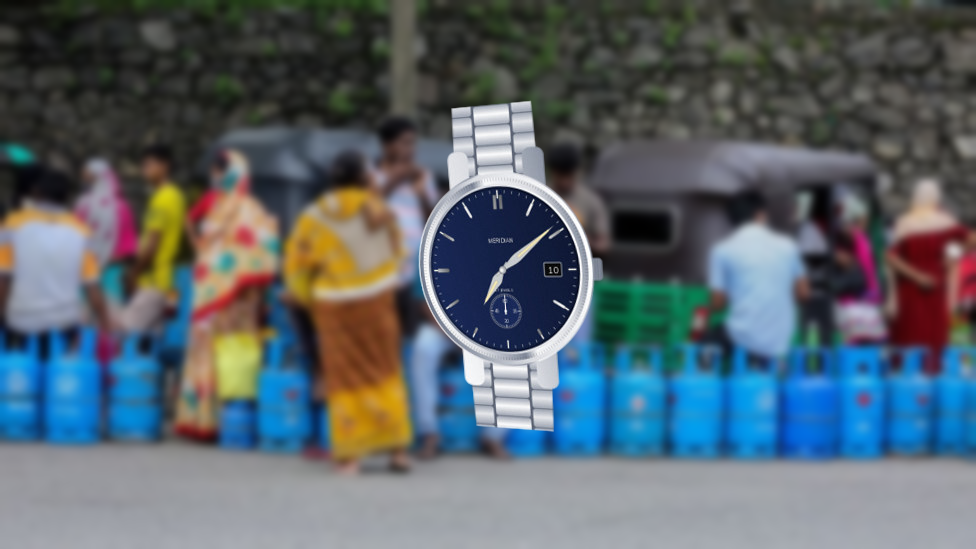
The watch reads **7:09**
